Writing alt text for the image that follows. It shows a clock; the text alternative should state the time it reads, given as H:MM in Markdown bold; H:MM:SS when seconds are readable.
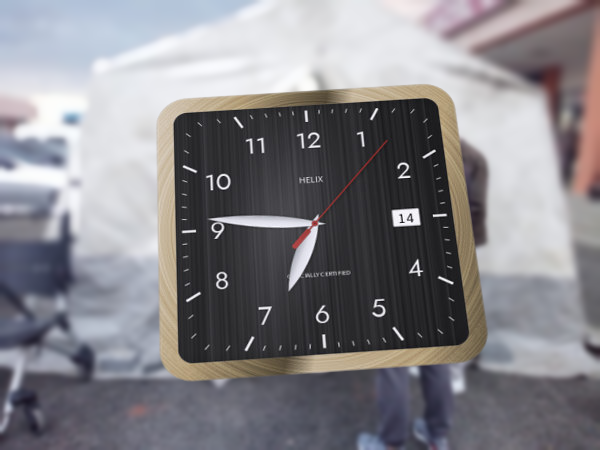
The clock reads **6:46:07**
